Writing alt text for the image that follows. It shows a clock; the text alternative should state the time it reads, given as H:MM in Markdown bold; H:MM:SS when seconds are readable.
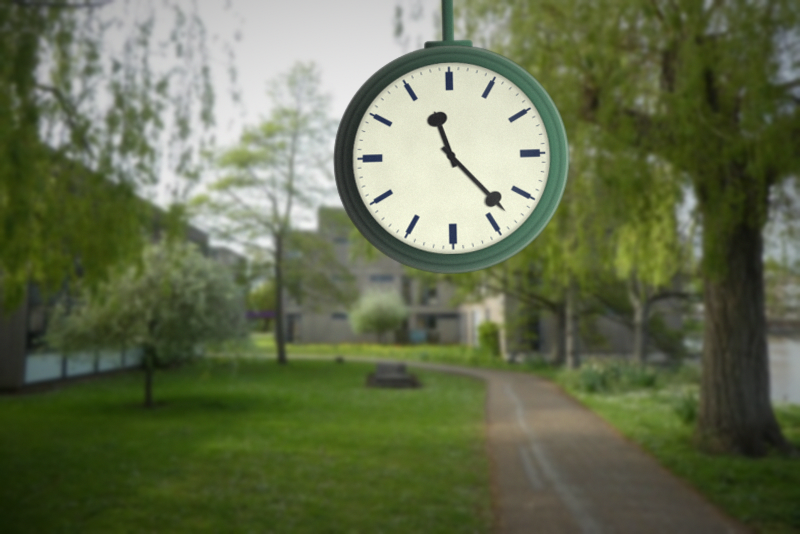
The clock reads **11:23**
